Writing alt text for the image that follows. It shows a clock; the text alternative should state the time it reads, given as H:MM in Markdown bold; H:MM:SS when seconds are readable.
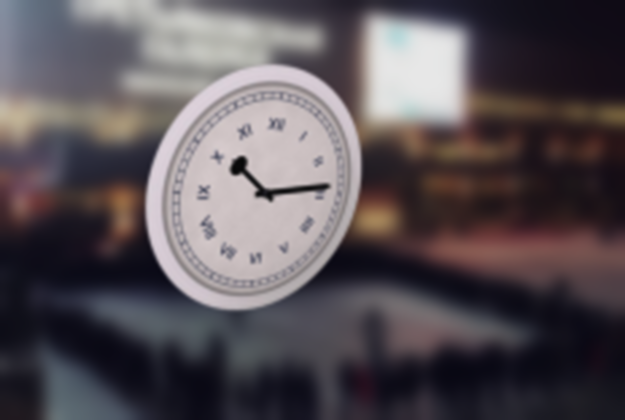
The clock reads **10:14**
